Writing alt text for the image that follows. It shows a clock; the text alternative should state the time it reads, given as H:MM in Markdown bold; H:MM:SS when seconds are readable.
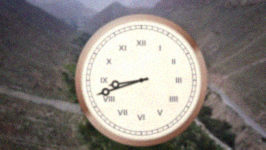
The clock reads **8:42**
